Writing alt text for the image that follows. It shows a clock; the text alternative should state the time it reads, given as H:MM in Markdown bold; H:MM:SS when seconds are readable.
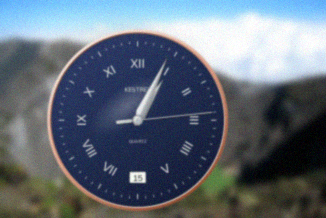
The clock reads **1:04:14**
